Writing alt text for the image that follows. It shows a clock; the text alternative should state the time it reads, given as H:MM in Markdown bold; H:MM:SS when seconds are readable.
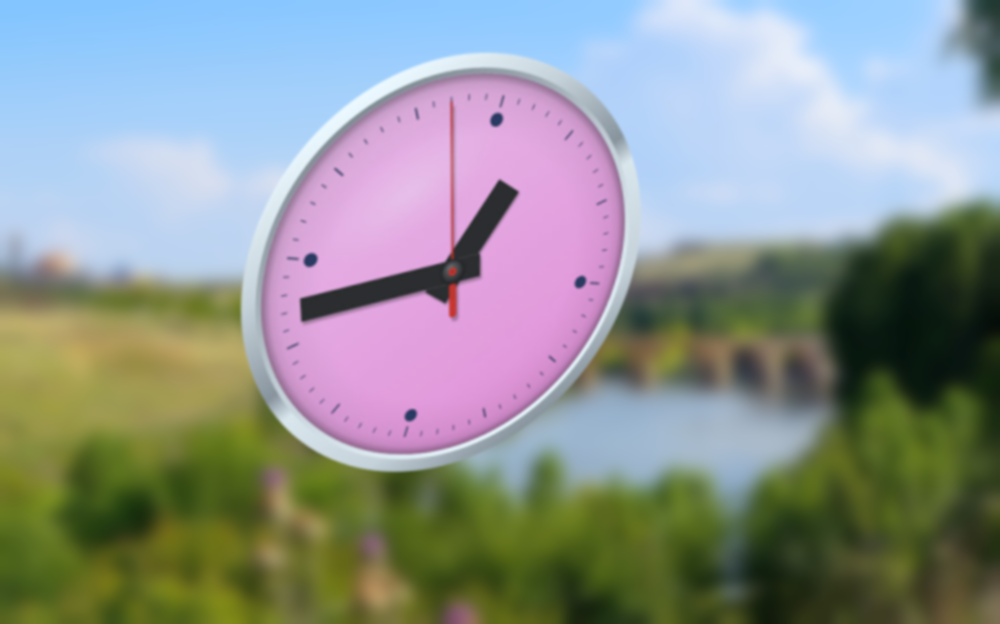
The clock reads **12:41:57**
